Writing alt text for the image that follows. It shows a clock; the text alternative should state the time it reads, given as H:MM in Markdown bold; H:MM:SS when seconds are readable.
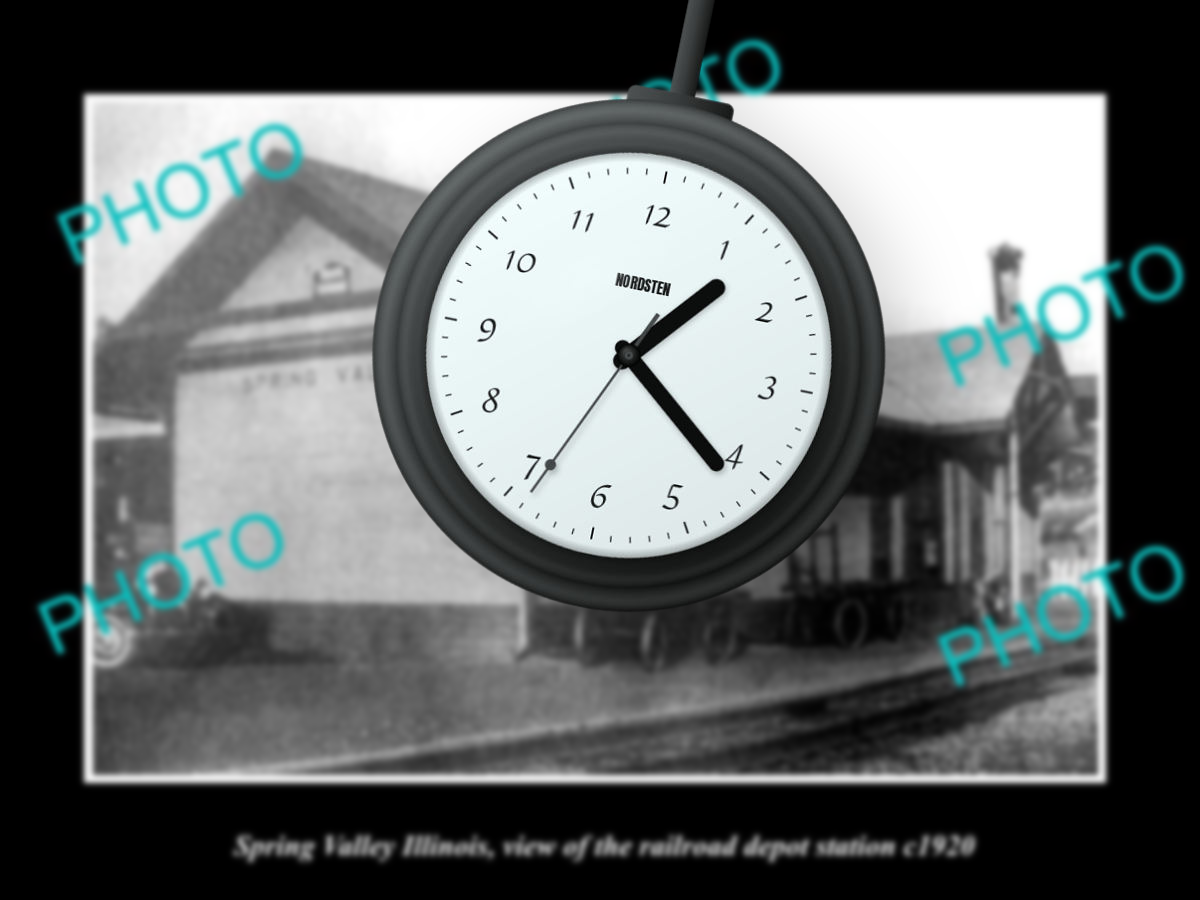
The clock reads **1:21:34**
